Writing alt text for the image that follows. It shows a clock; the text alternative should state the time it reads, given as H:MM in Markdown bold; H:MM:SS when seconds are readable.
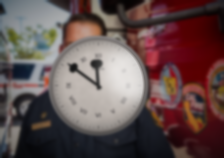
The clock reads **11:51**
